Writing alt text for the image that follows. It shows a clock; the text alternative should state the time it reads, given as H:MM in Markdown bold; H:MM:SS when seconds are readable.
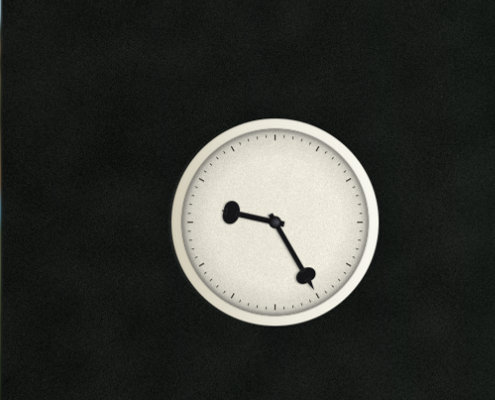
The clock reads **9:25**
